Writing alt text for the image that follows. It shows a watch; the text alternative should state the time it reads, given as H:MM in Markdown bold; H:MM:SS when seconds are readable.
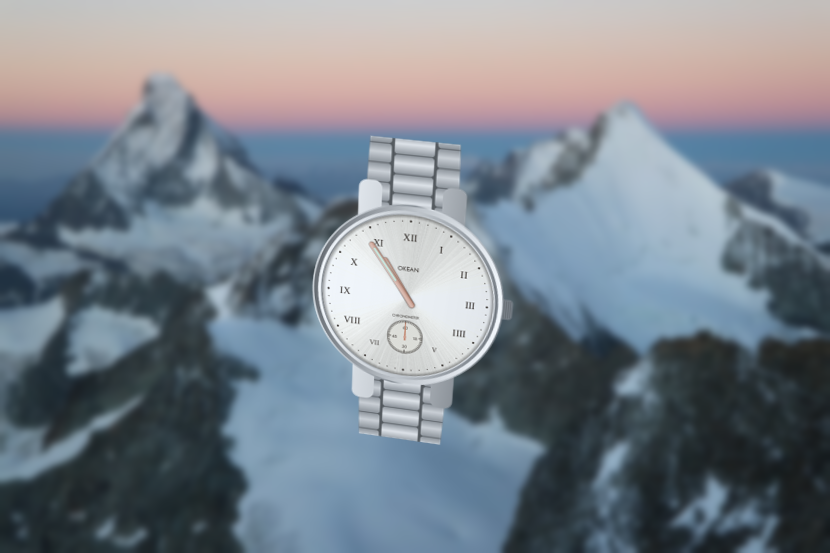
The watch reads **10:54**
